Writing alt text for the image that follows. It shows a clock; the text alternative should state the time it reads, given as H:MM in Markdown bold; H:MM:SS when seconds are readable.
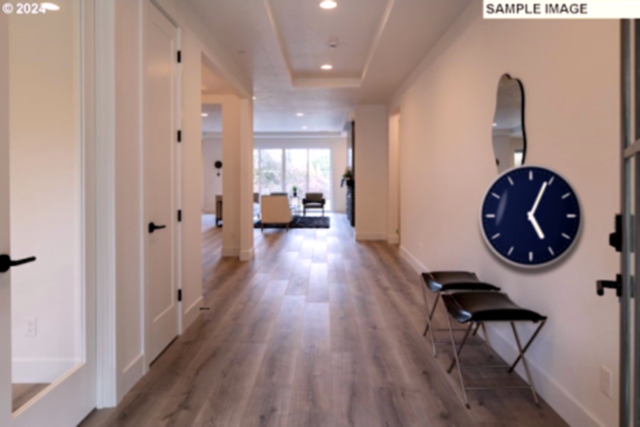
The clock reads **5:04**
